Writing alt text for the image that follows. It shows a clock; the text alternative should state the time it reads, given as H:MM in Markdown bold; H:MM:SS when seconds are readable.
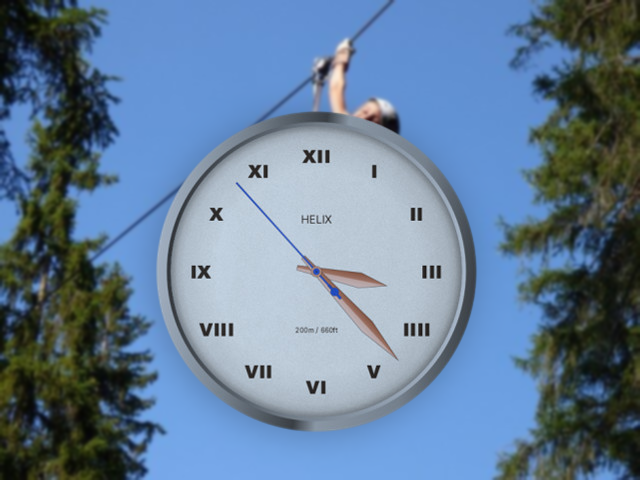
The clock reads **3:22:53**
